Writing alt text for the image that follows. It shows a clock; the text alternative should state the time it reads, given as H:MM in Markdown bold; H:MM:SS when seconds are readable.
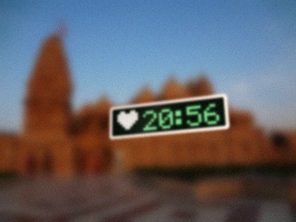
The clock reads **20:56**
